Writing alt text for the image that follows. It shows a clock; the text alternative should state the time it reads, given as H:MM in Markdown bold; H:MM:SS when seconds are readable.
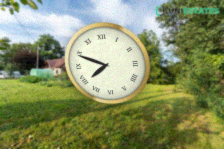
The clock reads **7:49**
